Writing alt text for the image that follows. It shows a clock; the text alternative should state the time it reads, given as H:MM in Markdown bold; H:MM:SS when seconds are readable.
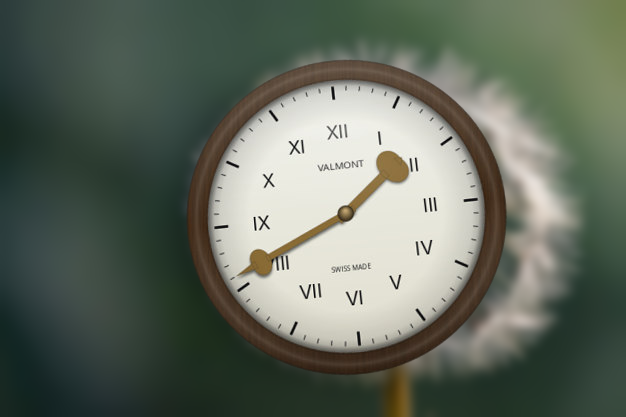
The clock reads **1:41**
